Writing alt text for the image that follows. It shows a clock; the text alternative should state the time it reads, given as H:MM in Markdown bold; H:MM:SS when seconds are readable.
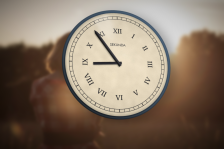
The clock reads **8:54**
